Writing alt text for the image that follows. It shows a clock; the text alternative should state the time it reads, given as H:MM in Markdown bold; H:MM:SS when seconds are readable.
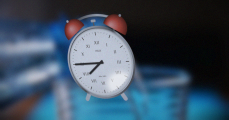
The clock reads **7:45**
